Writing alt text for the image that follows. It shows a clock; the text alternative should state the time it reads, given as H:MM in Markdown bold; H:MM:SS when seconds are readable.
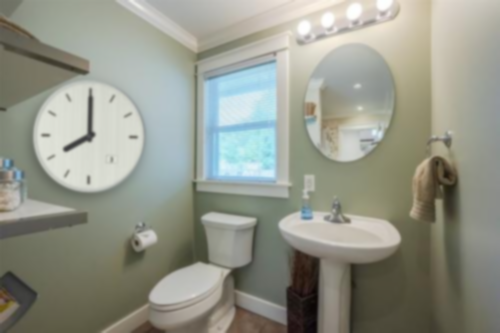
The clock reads **8:00**
